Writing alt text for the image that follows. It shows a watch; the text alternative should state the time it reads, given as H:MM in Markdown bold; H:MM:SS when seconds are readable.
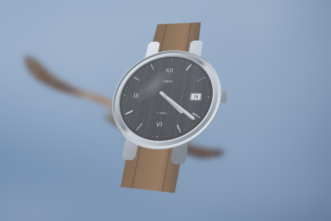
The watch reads **4:21**
